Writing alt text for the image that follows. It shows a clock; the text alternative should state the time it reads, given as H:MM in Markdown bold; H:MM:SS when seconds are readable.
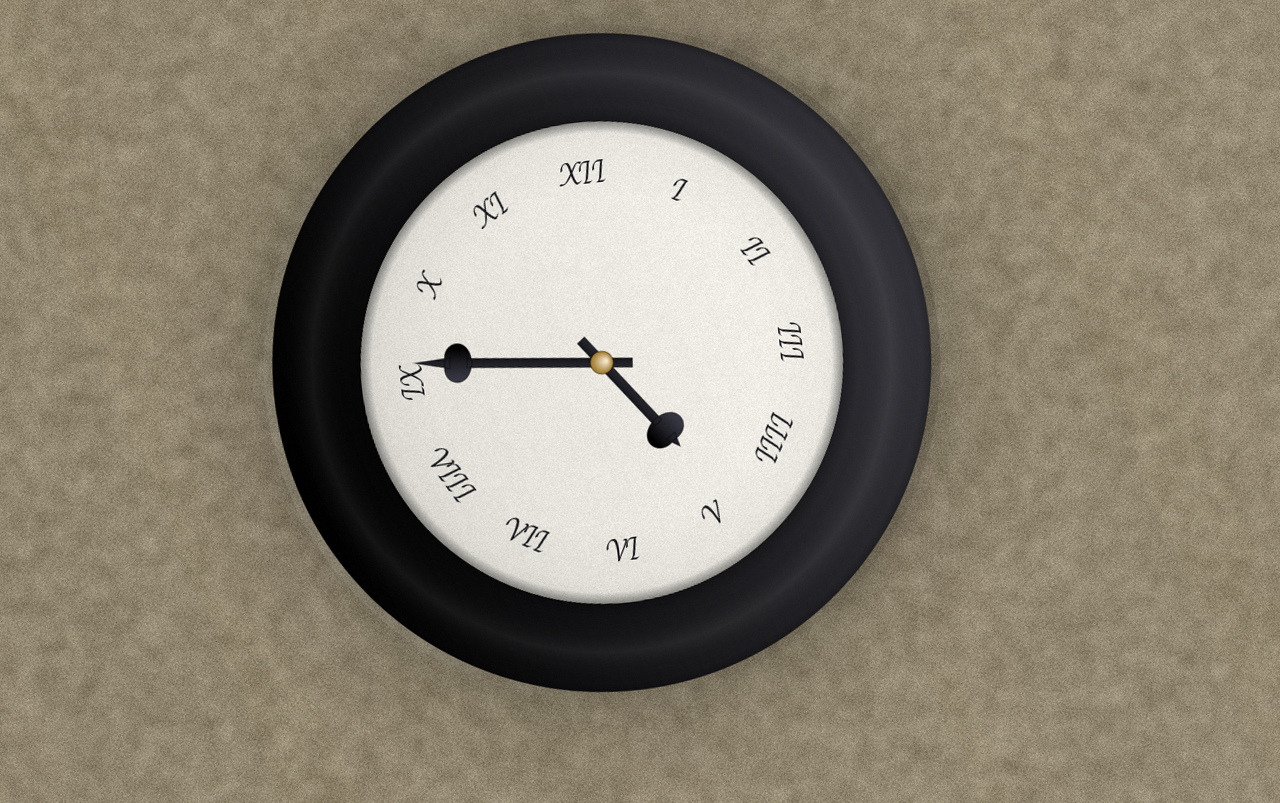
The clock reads **4:46**
